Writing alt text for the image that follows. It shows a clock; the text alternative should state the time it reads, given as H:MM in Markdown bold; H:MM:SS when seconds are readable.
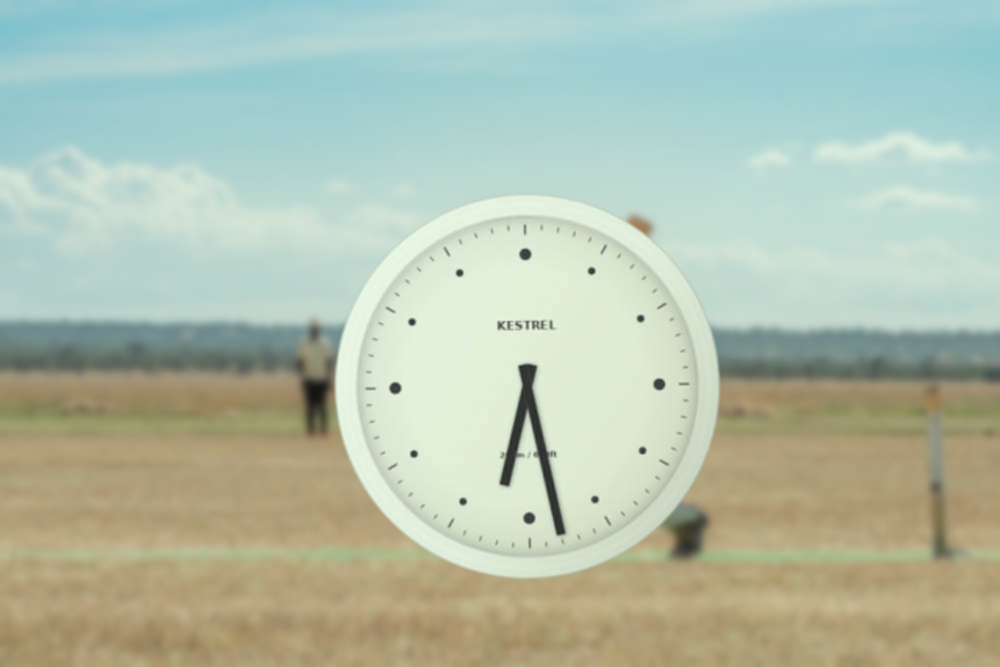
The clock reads **6:28**
